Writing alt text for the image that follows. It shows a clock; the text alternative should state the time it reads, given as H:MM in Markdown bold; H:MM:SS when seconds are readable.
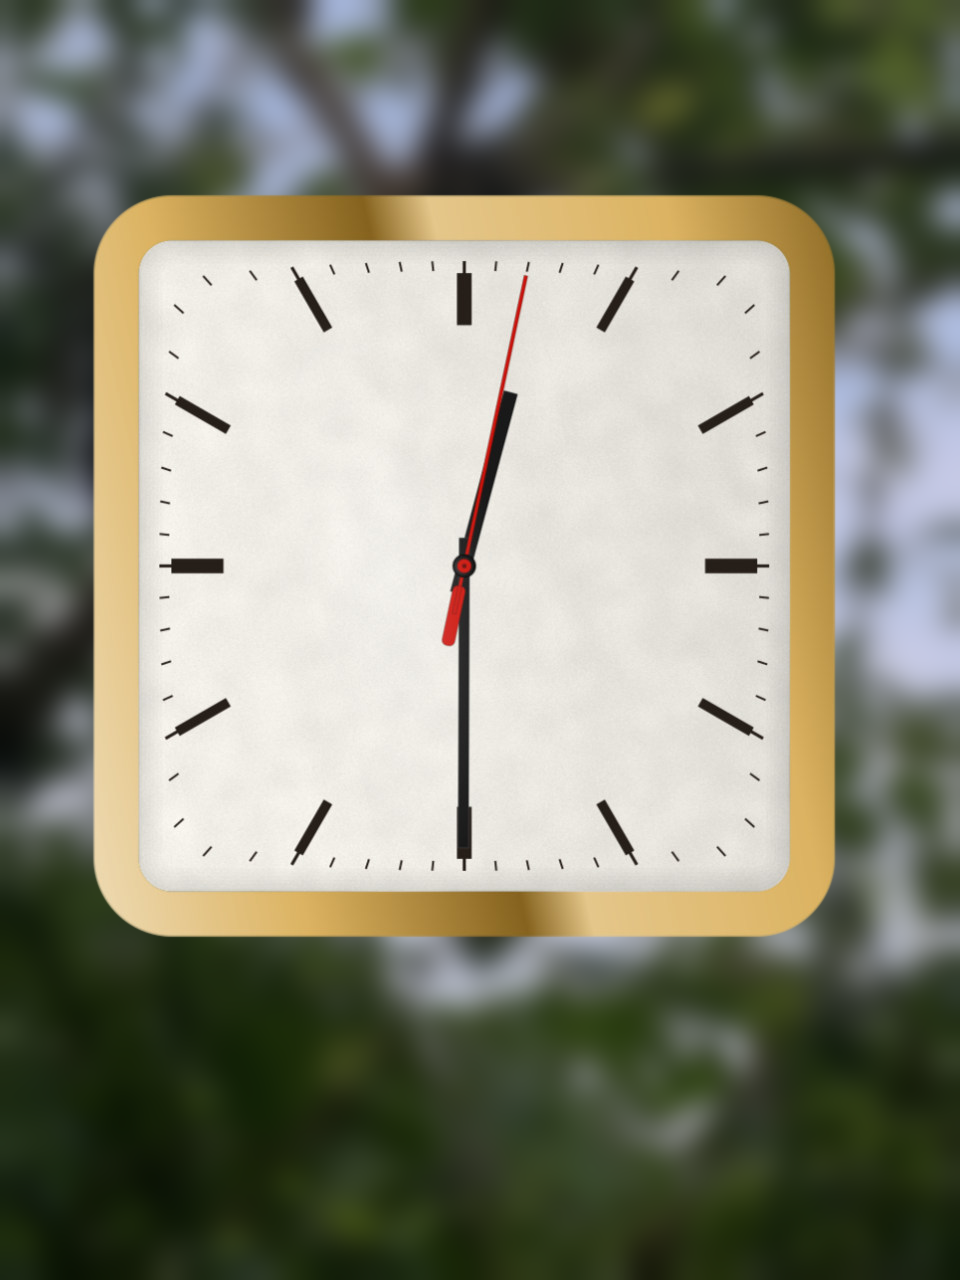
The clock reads **12:30:02**
